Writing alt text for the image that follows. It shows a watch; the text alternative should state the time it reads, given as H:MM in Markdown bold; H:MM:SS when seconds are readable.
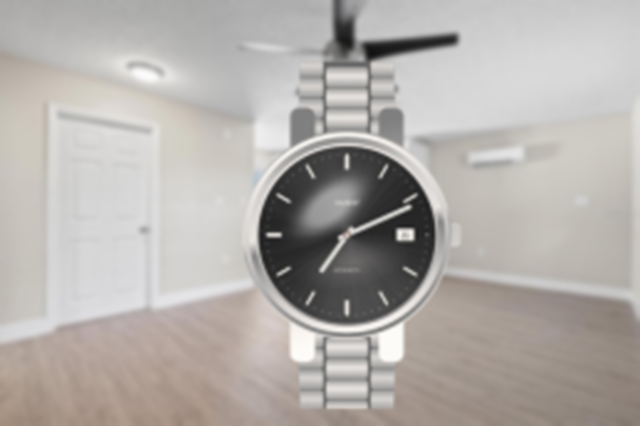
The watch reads **7:11**
